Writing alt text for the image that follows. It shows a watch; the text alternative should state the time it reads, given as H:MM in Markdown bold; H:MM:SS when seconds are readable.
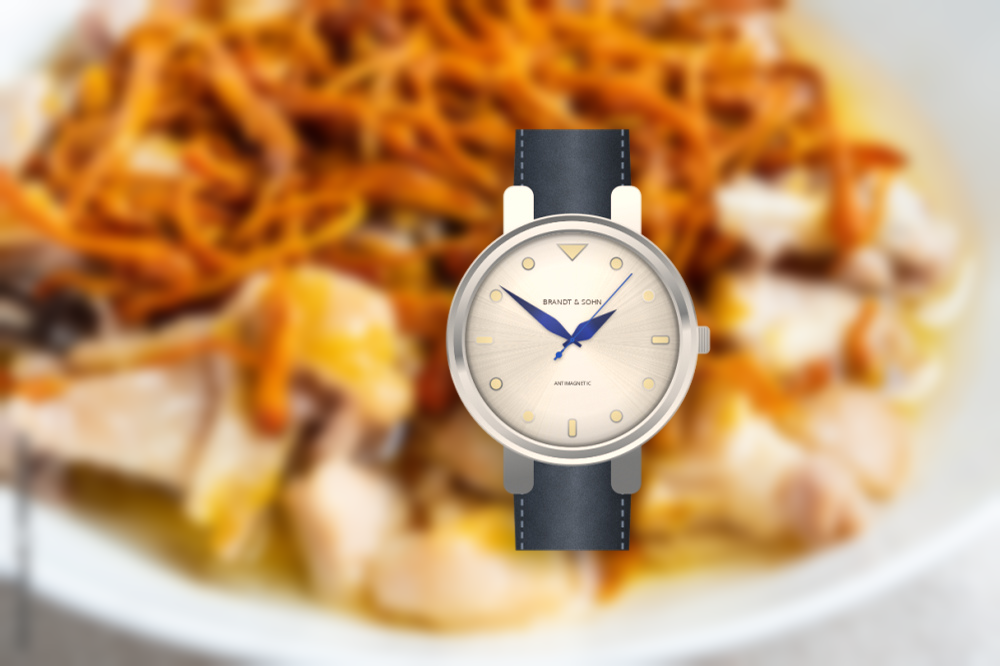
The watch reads **1:51:07**
